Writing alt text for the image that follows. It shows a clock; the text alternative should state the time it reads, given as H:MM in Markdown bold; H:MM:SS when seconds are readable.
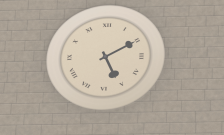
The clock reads **5:10**
